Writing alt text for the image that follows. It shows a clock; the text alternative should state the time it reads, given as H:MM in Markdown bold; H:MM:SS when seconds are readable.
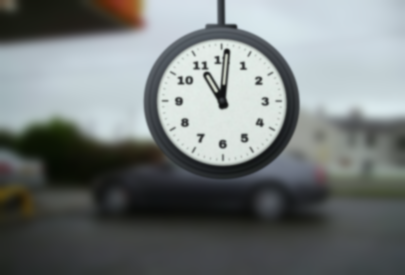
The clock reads **11:01**
